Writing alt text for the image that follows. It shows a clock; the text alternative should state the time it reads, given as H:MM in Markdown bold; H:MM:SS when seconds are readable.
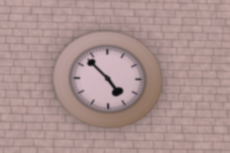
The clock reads **4:53**
